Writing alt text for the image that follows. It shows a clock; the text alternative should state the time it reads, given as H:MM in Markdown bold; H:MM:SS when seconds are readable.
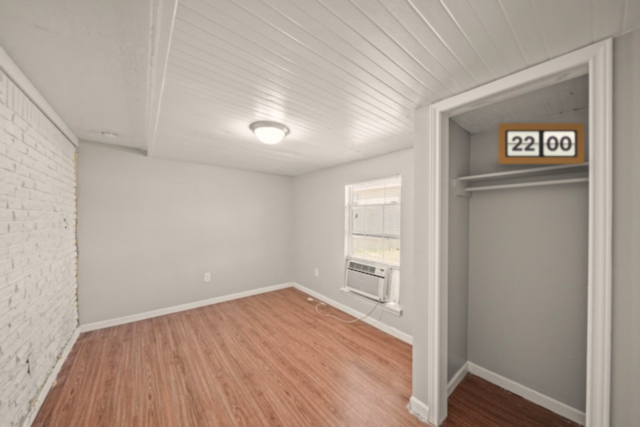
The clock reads **22:00**
